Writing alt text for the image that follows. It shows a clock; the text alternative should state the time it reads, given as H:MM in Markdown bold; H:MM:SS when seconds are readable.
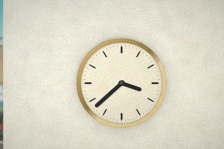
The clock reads **3:38**
